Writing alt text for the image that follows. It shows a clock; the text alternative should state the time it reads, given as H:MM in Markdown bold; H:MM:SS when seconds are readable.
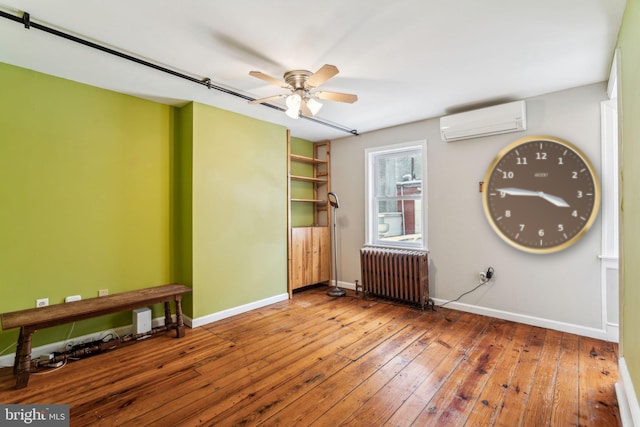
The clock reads **3:46**
